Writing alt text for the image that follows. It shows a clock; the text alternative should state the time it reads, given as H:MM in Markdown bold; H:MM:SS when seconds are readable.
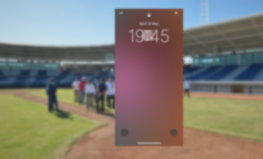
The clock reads **19:45**
